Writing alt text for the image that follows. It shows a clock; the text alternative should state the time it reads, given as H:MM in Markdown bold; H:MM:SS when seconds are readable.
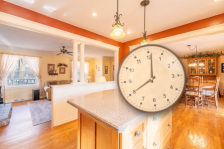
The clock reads **8:01**
